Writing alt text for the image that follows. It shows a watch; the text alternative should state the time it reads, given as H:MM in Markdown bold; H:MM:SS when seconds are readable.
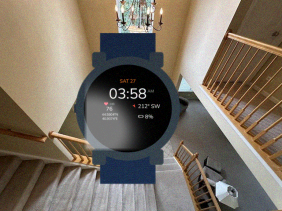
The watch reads **3:58**
